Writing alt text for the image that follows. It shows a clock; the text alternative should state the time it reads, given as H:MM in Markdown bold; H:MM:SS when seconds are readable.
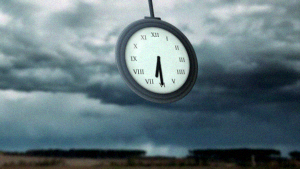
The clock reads **6:30**
